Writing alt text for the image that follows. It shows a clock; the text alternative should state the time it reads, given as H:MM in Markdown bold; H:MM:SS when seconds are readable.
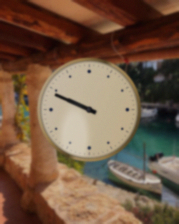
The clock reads **9:49**
